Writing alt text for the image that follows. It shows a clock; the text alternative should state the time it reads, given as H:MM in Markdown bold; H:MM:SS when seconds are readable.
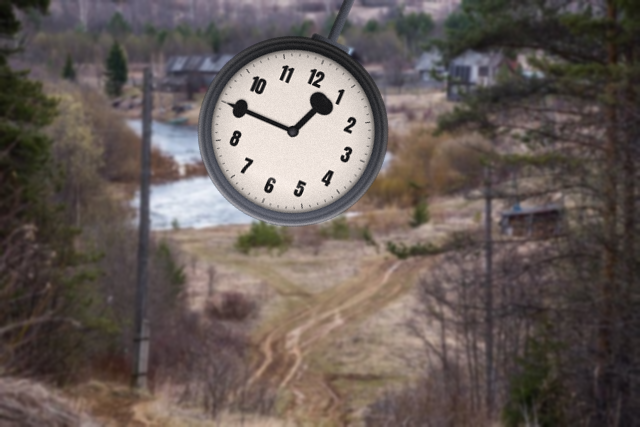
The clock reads **12:45**
